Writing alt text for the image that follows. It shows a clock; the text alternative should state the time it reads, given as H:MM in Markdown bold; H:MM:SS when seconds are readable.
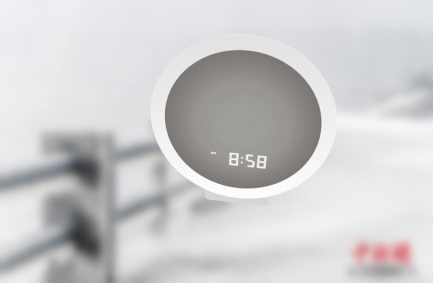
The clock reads **8:58**
